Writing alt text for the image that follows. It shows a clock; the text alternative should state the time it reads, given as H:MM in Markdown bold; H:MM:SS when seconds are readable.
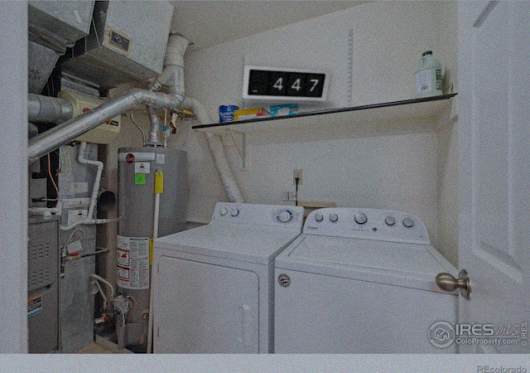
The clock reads **4:47**
